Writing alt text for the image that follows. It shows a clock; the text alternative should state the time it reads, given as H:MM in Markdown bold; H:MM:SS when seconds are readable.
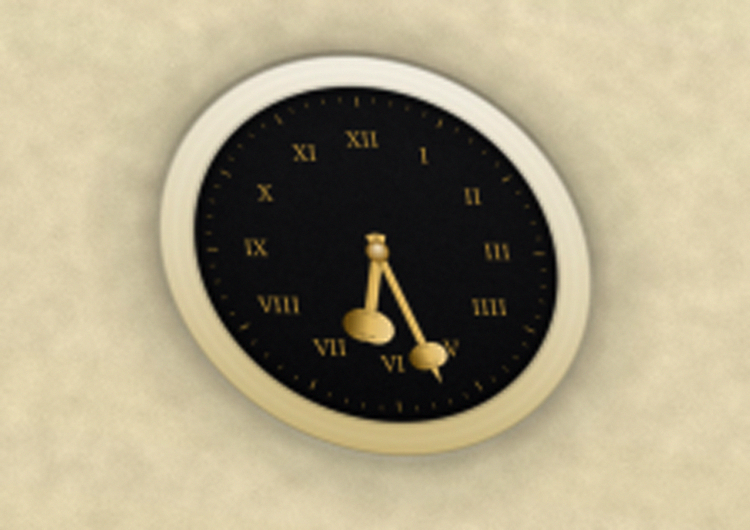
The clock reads **6:27**
